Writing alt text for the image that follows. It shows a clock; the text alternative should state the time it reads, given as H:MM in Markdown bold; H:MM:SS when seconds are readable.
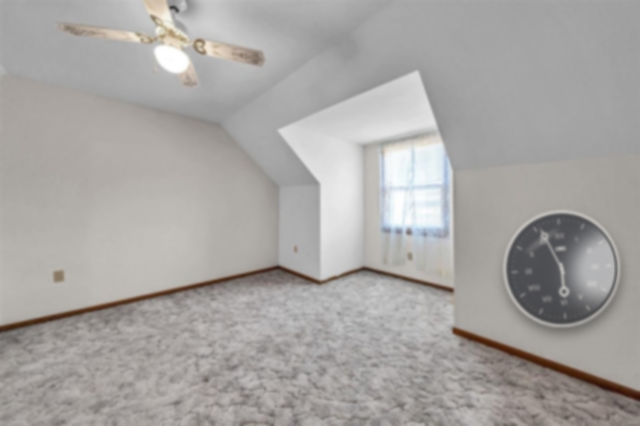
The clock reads **5:56**
